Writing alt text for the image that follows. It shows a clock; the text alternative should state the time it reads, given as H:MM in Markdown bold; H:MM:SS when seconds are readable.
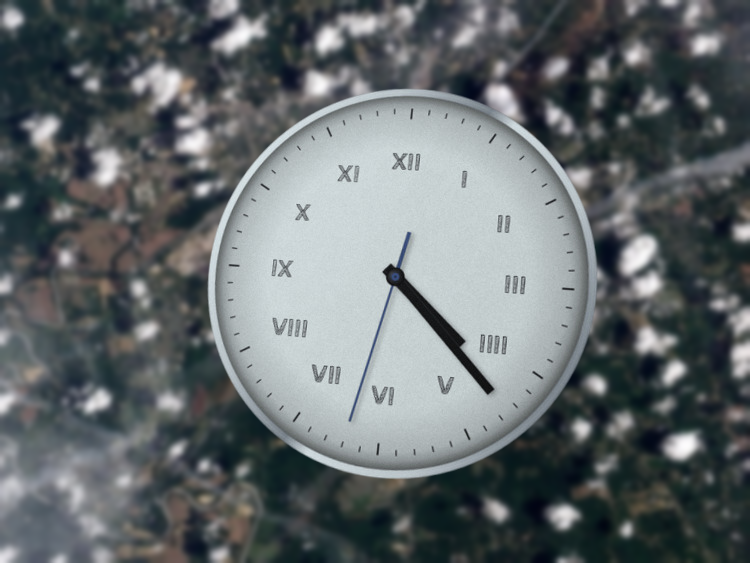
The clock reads **4:22:32**
